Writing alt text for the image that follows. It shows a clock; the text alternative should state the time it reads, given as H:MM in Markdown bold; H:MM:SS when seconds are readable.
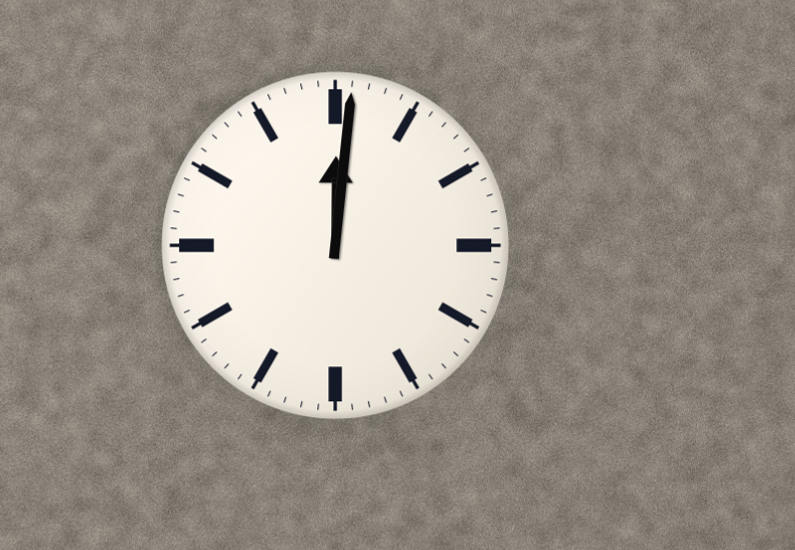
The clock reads **12:01**
